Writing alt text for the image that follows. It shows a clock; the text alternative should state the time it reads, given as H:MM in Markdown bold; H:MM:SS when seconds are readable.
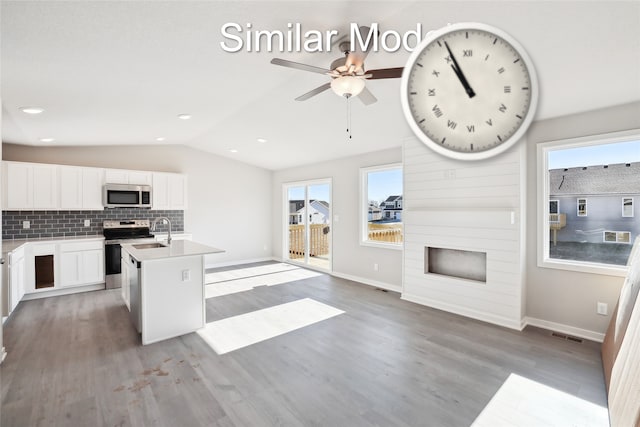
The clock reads **10:56**
